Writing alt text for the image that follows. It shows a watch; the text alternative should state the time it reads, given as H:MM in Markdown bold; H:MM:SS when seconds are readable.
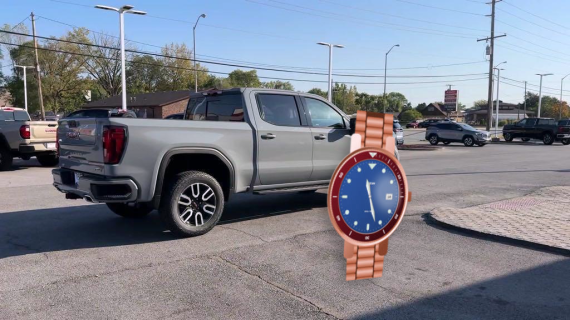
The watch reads **11:27**
